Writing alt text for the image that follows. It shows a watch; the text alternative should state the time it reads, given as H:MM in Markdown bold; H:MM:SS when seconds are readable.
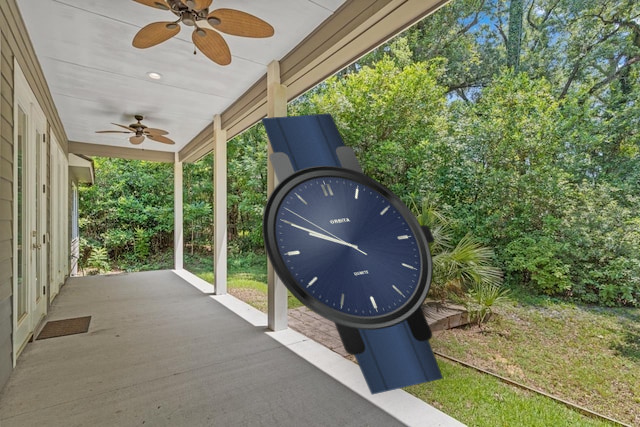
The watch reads **9:49:52**
